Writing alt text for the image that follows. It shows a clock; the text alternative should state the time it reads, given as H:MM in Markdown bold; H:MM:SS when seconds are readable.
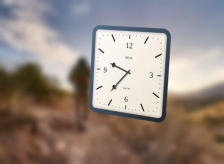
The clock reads **9:37**
